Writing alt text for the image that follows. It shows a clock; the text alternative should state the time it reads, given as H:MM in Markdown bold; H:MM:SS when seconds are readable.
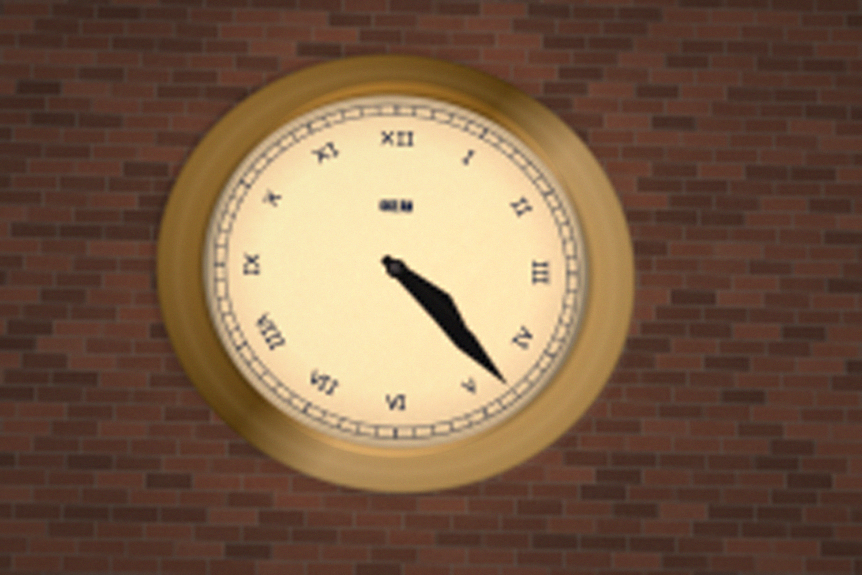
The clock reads **4:23**
